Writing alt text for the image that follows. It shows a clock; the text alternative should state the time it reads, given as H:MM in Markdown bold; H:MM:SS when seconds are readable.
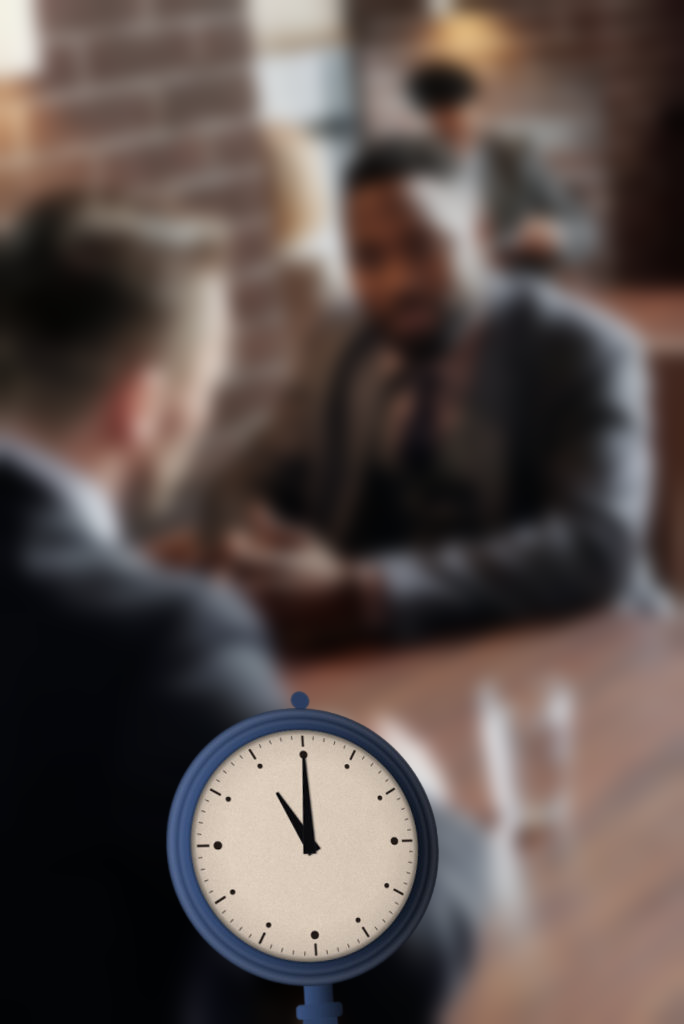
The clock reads **11:00**
